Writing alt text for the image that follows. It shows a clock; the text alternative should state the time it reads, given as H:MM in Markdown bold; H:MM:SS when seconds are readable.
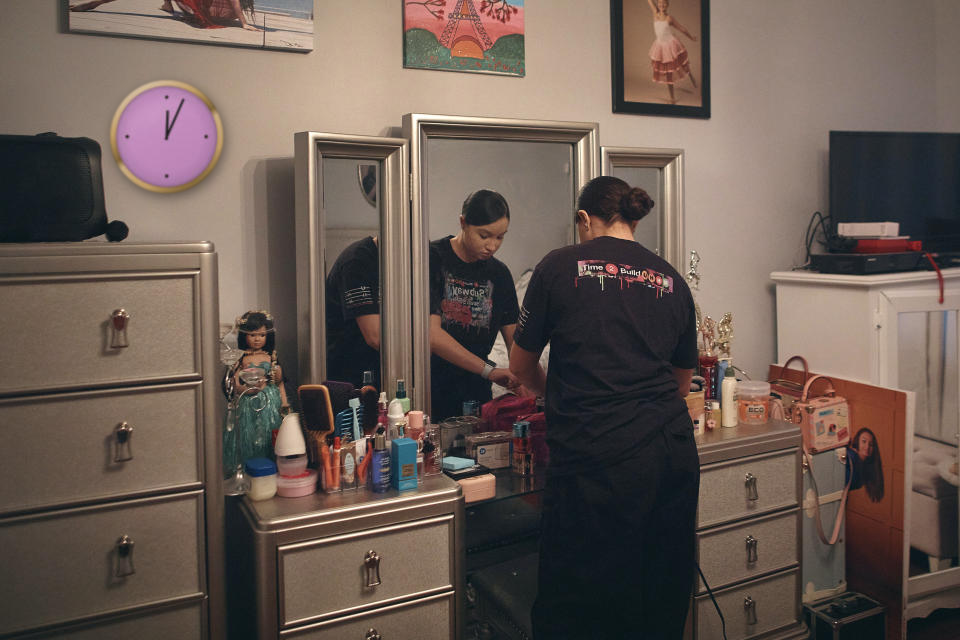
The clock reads **12:04**
